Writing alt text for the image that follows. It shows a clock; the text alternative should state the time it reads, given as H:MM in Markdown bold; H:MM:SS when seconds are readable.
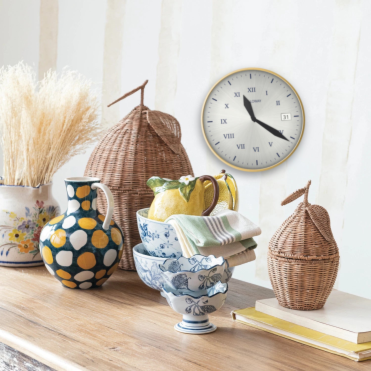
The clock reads **11:21**
